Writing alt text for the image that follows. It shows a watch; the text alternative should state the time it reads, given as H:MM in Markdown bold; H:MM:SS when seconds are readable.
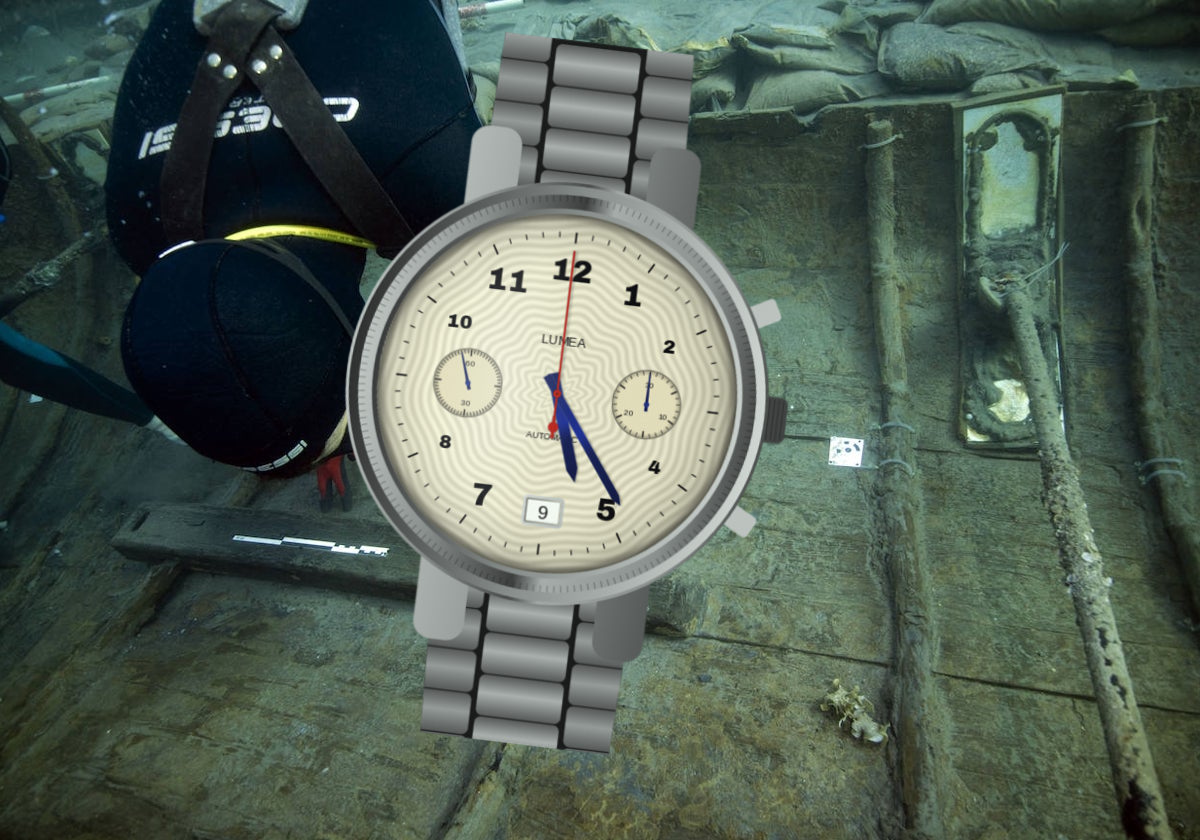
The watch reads **5:23:57**
